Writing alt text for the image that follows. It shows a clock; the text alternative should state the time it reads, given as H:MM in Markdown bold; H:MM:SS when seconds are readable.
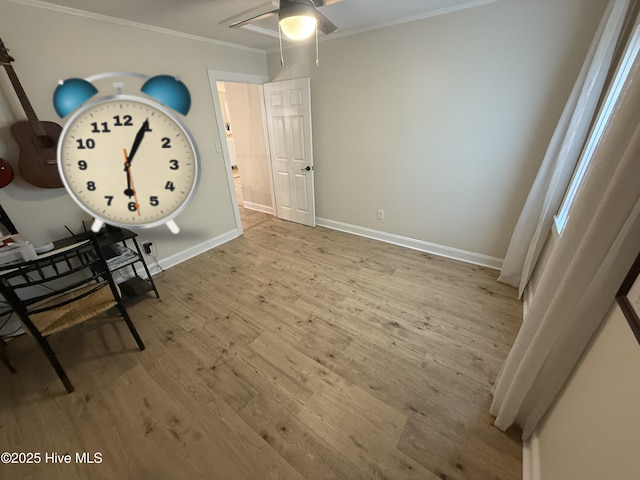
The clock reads **6:04:29**
